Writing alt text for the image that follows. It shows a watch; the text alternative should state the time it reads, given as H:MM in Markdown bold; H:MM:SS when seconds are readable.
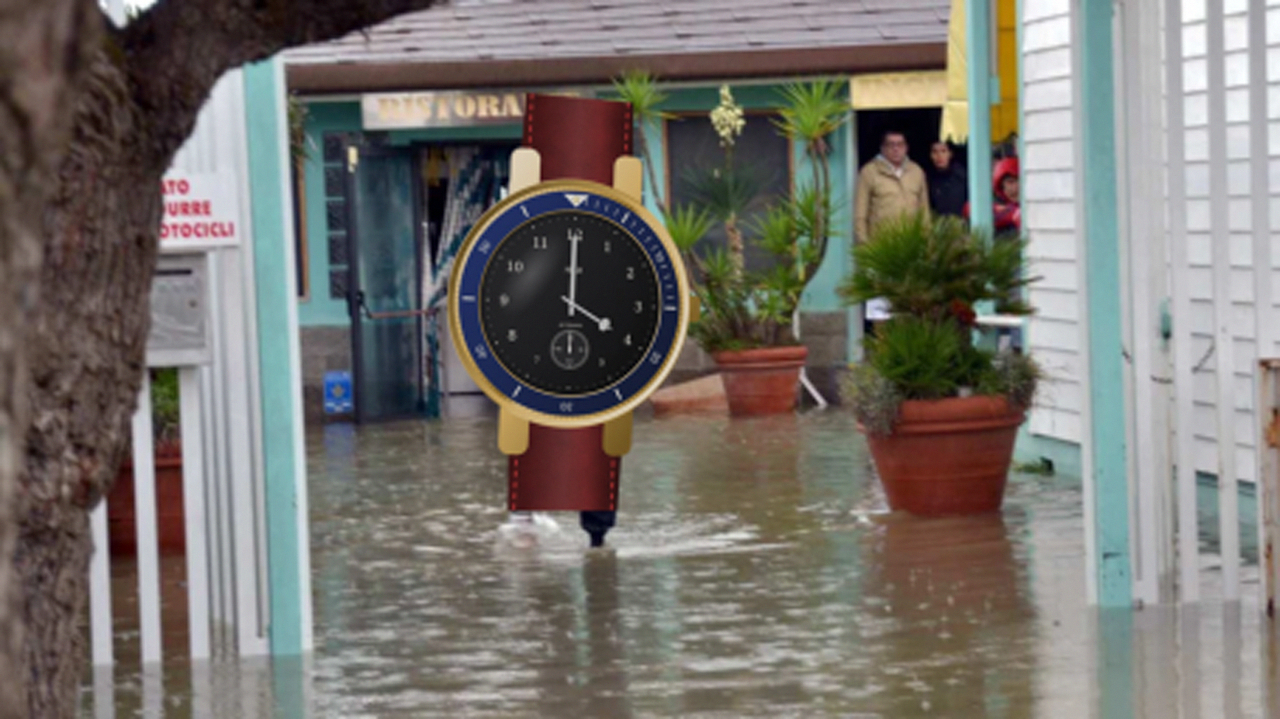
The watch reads **4:00**
